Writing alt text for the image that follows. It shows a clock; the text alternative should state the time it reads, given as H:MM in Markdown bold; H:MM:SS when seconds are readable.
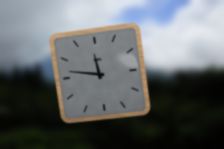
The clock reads **11:47**
